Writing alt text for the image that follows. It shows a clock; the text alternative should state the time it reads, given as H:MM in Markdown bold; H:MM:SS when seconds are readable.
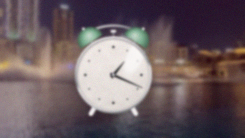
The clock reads **1:19**
